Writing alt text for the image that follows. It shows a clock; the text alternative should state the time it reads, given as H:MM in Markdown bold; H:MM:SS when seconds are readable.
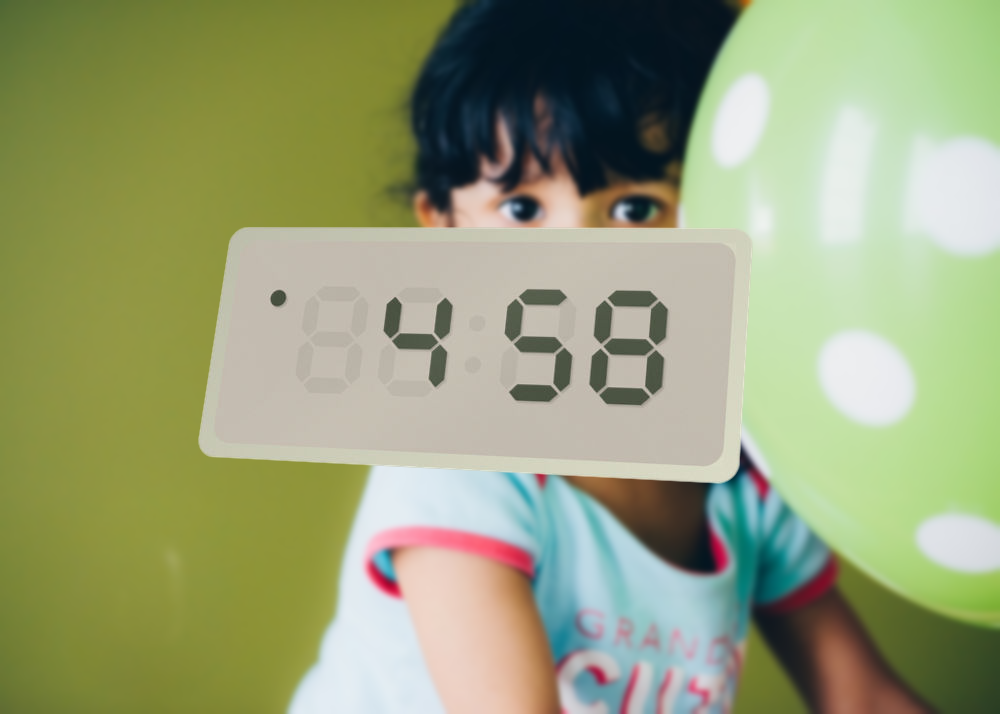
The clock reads **4:58**
